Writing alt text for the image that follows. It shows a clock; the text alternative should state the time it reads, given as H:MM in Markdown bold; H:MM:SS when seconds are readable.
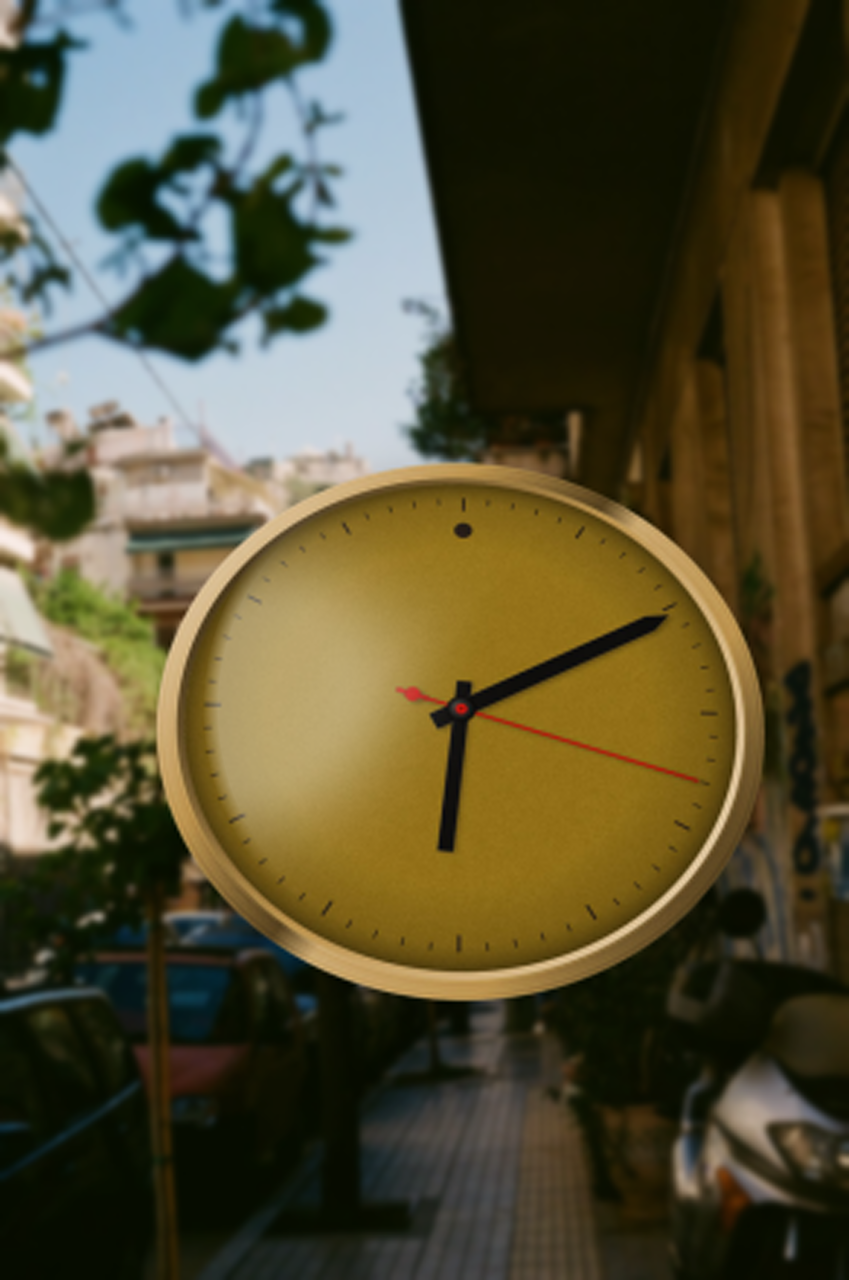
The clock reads **6:10:18**
